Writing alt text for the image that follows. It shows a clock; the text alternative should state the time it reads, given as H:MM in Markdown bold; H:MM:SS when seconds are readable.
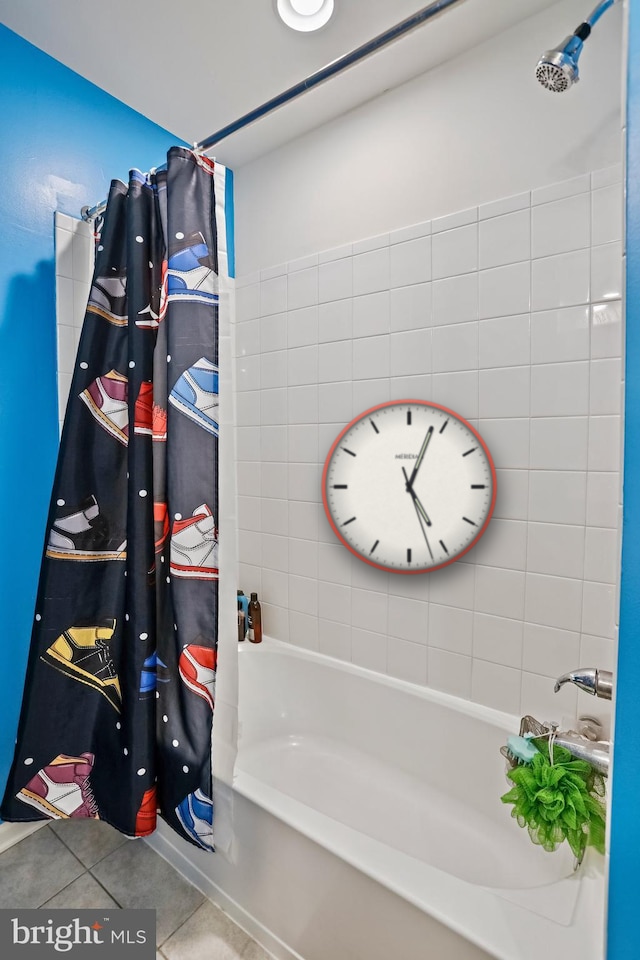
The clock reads **5:03:27**
